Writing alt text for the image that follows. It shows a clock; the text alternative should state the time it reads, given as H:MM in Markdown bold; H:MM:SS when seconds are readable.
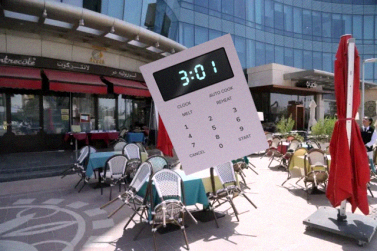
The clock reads **3:01**
